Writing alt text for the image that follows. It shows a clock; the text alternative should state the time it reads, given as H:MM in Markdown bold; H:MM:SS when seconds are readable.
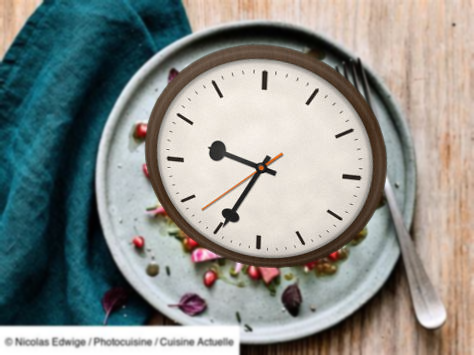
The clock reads **9:34:38**
